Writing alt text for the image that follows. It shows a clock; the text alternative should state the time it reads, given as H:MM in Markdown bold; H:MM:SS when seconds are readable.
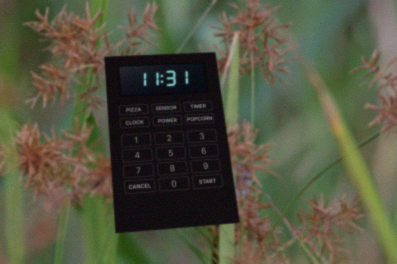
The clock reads **11:31**
